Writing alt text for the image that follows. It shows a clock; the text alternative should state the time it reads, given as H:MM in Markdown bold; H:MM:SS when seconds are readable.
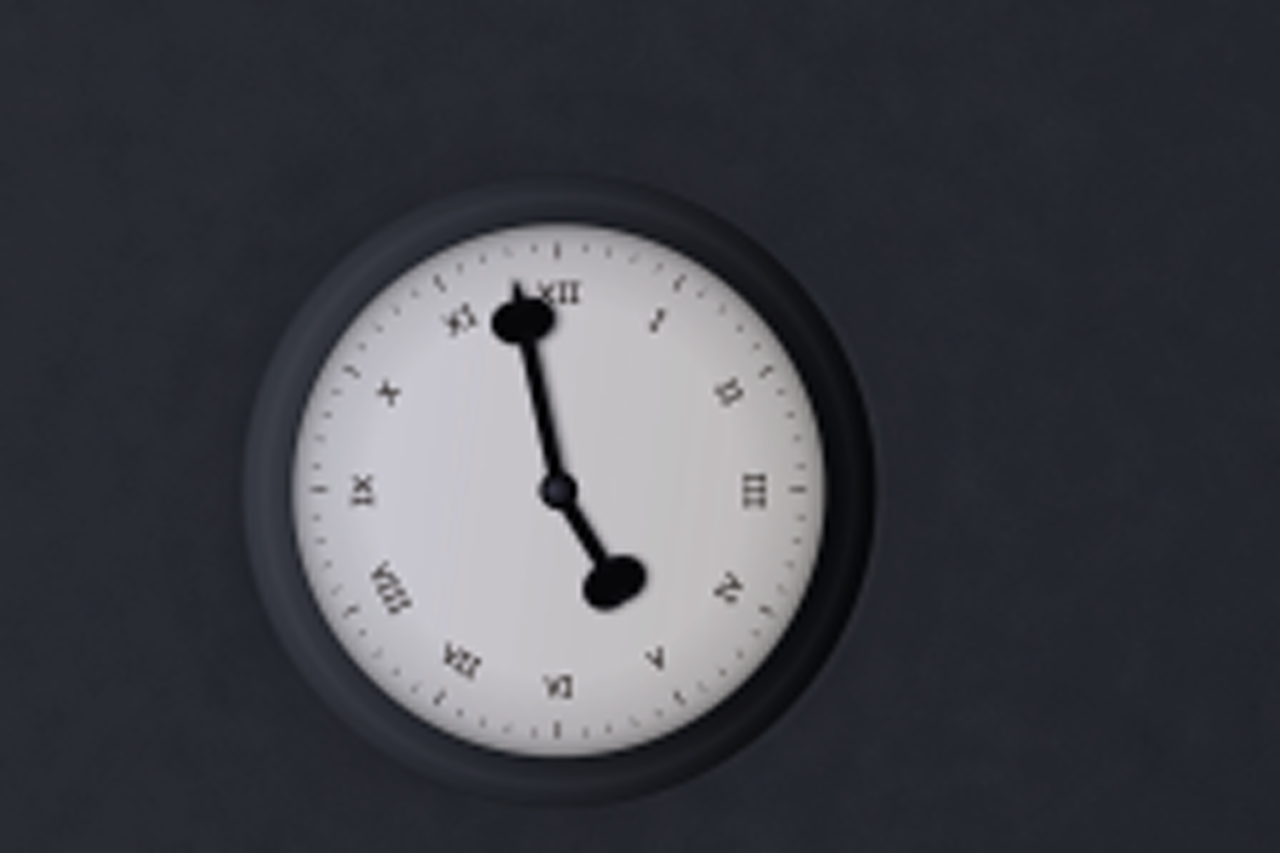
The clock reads **4:58**
